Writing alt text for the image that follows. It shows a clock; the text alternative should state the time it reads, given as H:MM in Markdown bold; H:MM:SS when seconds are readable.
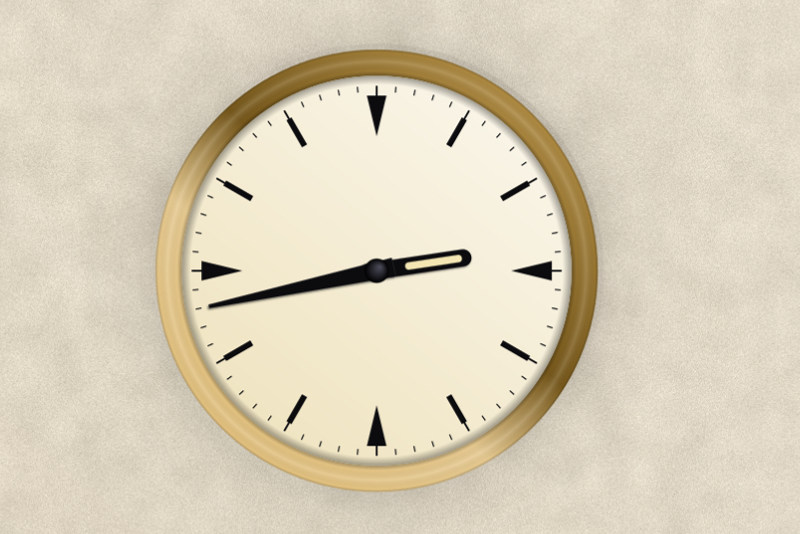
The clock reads **2:43**
